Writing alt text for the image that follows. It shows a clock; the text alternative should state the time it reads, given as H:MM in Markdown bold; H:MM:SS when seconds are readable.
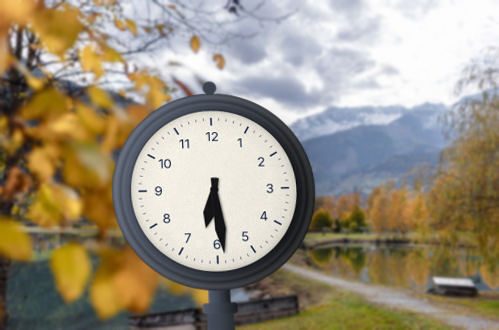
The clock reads **6:29**
